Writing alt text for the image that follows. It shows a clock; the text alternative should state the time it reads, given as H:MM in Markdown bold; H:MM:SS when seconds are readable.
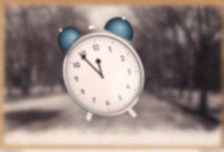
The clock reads **11:54**
